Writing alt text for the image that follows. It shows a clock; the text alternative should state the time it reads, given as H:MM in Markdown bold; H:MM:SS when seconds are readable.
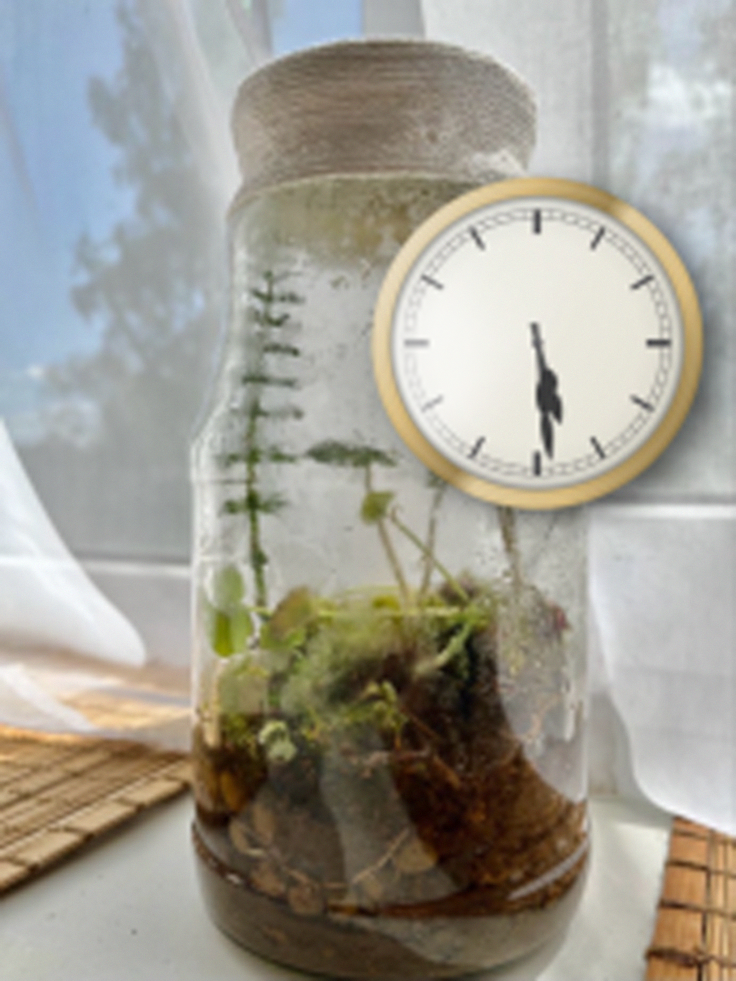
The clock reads **5:29**
